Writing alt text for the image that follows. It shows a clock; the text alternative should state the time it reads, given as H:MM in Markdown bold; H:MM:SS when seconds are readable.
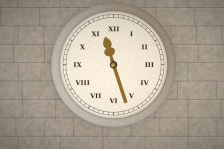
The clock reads **11:27**
